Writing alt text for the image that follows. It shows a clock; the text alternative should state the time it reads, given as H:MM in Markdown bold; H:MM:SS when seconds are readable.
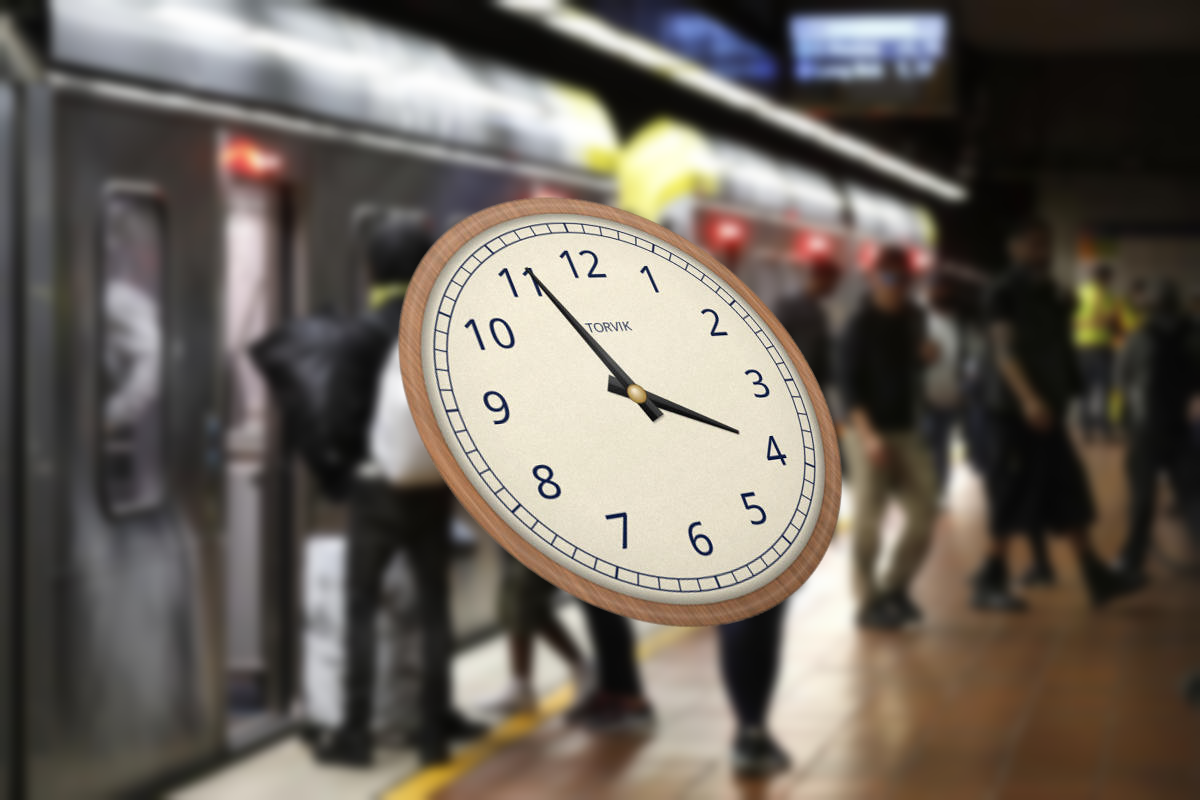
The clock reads **3:56**
